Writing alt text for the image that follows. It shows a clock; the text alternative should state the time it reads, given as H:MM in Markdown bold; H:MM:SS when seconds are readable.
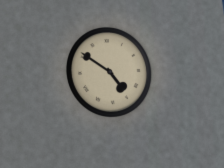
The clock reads **4:51**
